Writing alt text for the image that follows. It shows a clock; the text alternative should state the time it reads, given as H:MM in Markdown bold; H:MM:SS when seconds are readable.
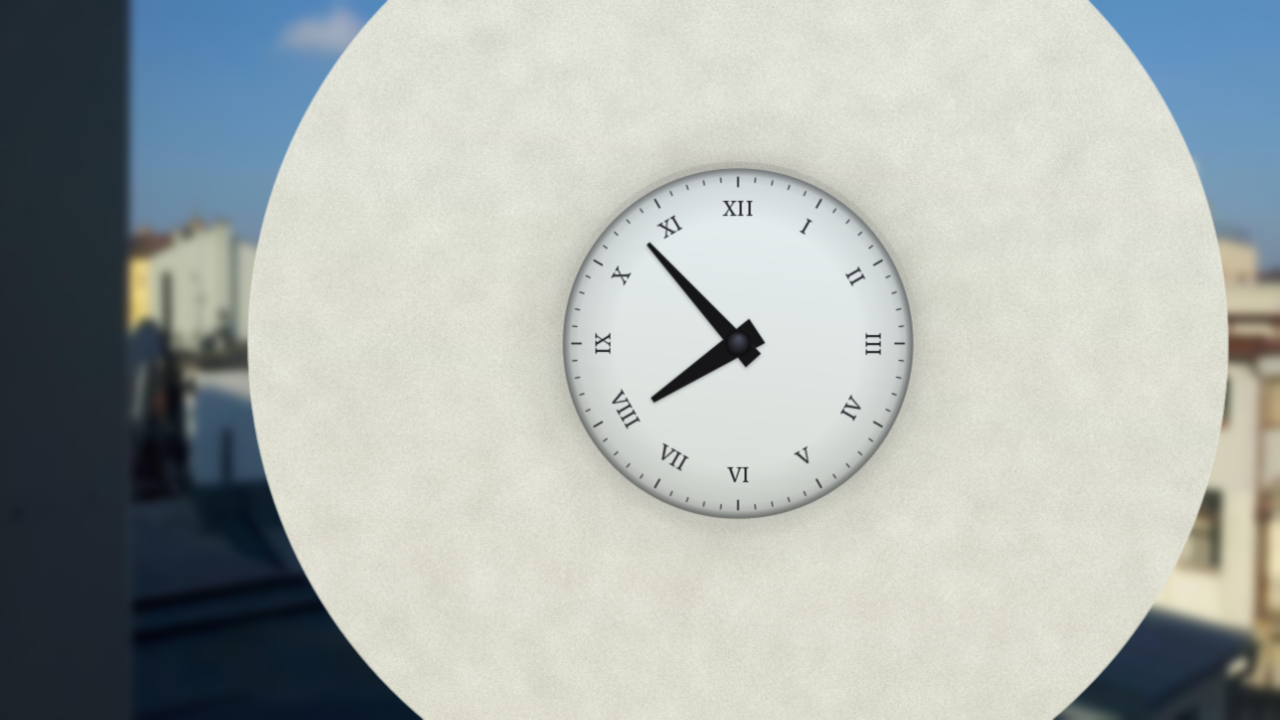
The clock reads **7:53**
